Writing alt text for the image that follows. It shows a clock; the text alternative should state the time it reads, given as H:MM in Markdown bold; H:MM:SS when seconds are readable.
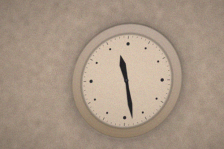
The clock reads **11:28**
